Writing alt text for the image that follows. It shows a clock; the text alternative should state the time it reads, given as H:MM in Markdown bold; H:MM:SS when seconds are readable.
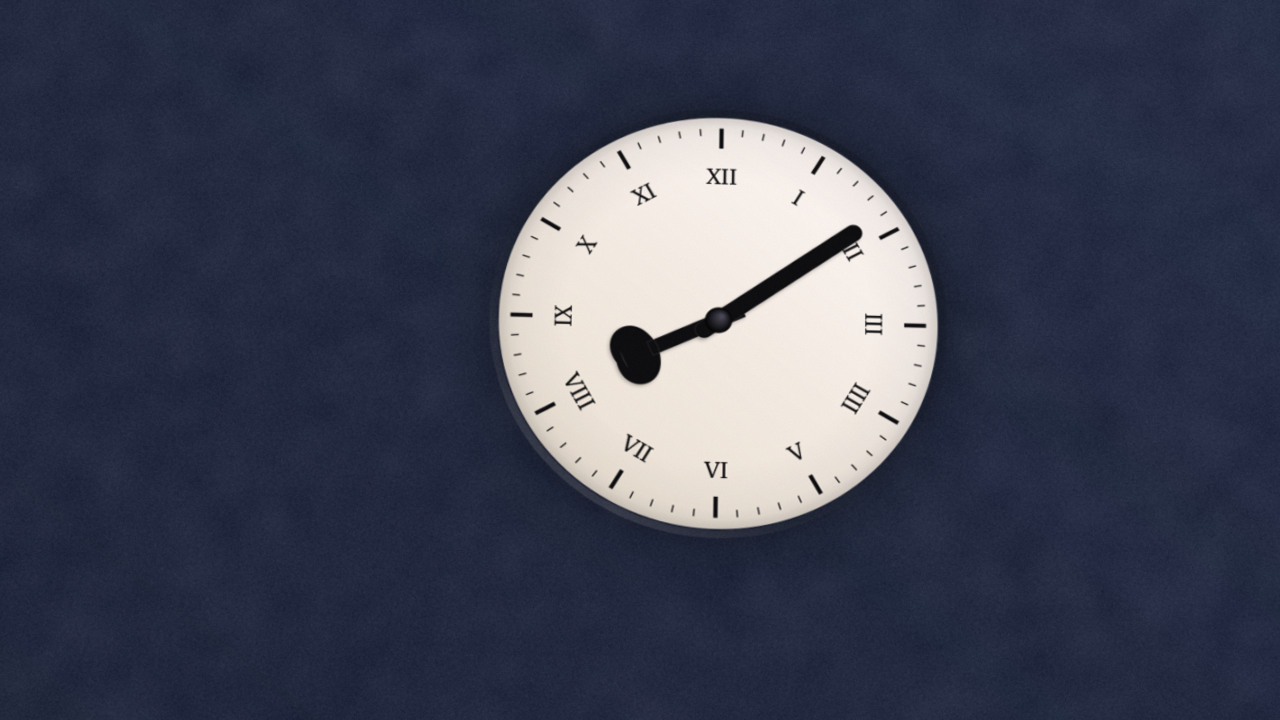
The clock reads **8:09**
